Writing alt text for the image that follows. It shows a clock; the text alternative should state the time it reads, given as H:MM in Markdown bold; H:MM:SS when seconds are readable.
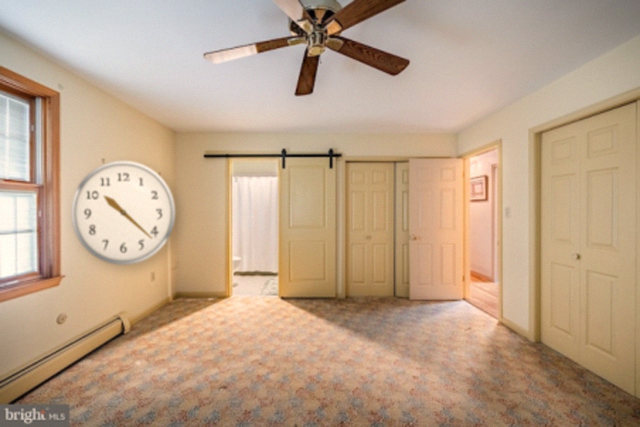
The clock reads **10:22**
